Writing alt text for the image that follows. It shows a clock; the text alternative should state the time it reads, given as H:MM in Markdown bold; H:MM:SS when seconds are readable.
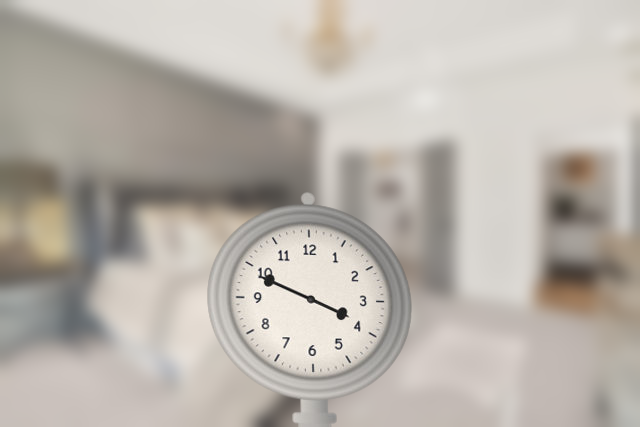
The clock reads **3:49**
